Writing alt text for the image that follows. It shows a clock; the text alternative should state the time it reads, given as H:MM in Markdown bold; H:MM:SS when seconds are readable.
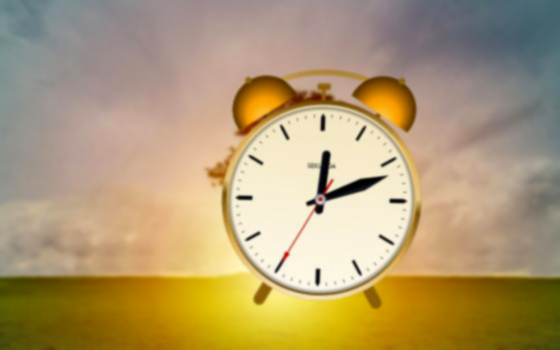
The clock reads **12:11:35**
